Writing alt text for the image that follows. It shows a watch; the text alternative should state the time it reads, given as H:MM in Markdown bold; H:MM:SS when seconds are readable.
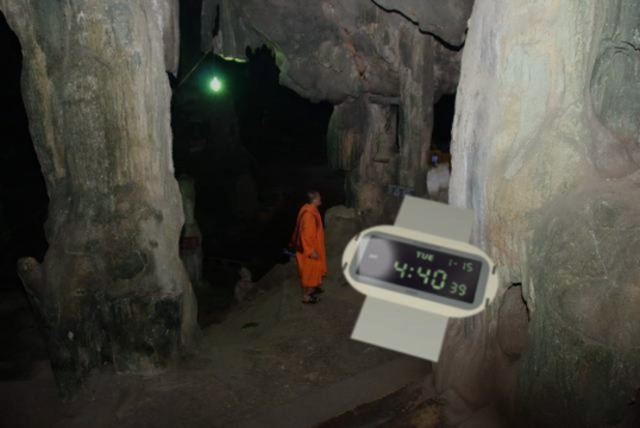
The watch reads **4:40**
